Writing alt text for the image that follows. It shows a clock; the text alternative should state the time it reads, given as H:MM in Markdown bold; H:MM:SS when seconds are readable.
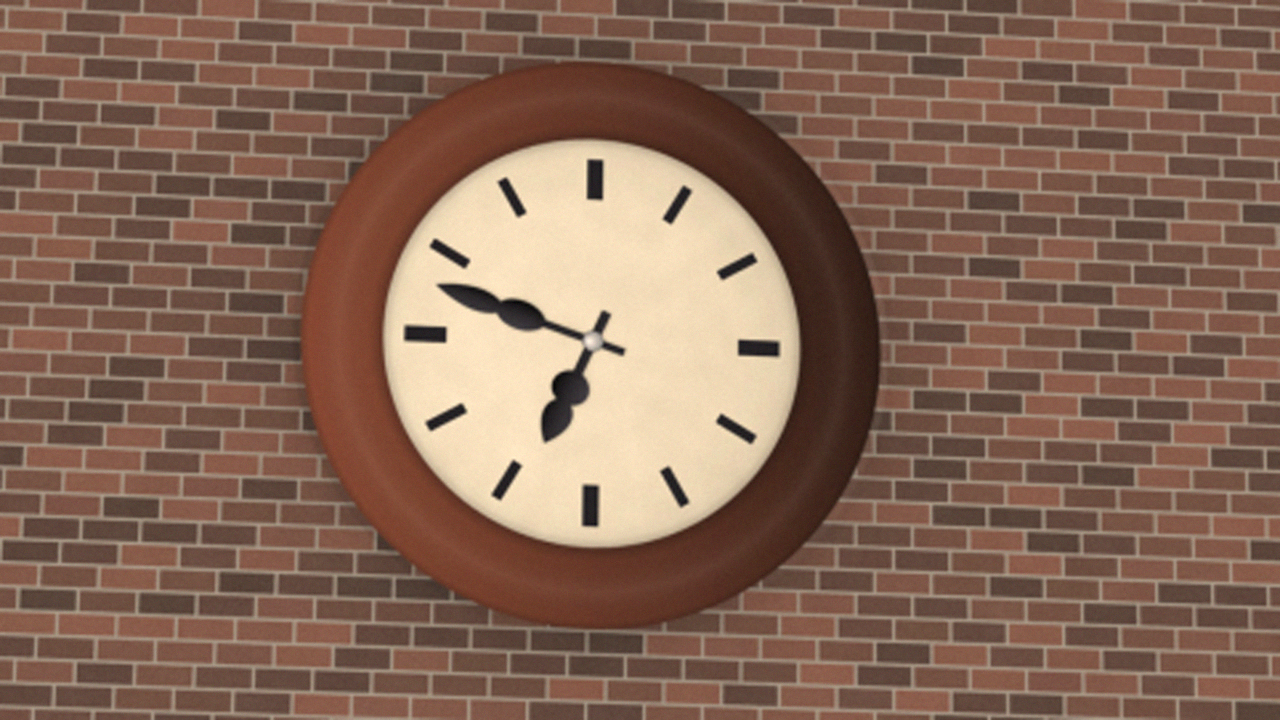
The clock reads **6:48**
